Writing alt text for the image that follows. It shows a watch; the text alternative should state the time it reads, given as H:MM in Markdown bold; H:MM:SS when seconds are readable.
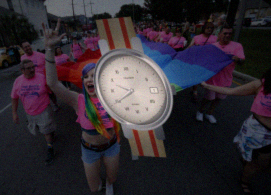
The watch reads **9:40**
